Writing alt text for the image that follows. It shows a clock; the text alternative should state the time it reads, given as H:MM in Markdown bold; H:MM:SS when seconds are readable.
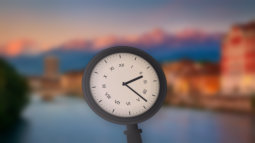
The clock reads **2:23**
